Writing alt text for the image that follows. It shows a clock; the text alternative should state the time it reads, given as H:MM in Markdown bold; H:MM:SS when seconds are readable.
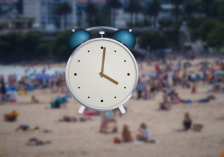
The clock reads **4:01**
